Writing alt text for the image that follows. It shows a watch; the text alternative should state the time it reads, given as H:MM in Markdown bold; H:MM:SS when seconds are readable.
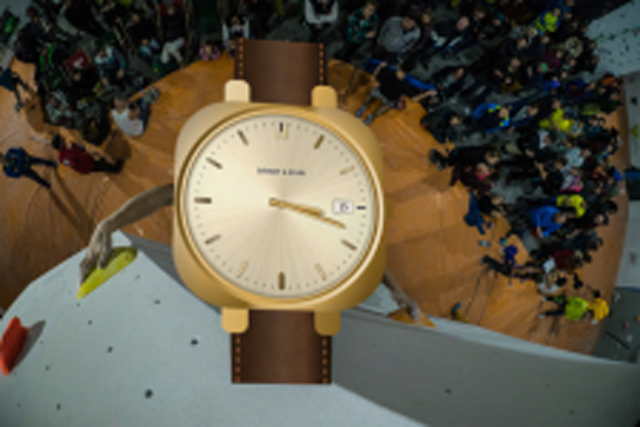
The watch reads **3:18**
